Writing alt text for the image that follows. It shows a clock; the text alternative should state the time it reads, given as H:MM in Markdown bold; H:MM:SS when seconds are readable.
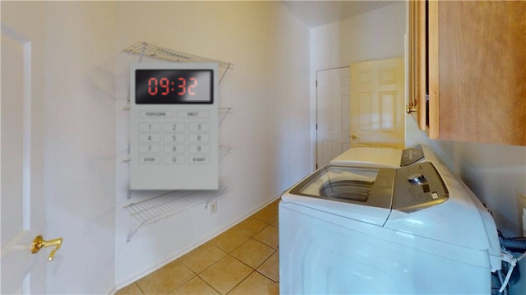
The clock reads **9:32**
